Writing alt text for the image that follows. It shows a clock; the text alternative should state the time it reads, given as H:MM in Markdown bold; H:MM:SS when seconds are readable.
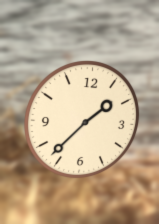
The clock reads **1:37**
